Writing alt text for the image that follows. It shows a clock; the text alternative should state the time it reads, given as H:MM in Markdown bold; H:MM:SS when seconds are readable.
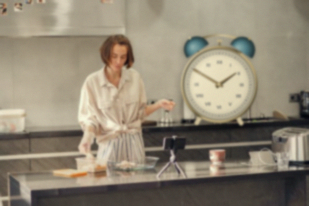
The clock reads **1:50**
